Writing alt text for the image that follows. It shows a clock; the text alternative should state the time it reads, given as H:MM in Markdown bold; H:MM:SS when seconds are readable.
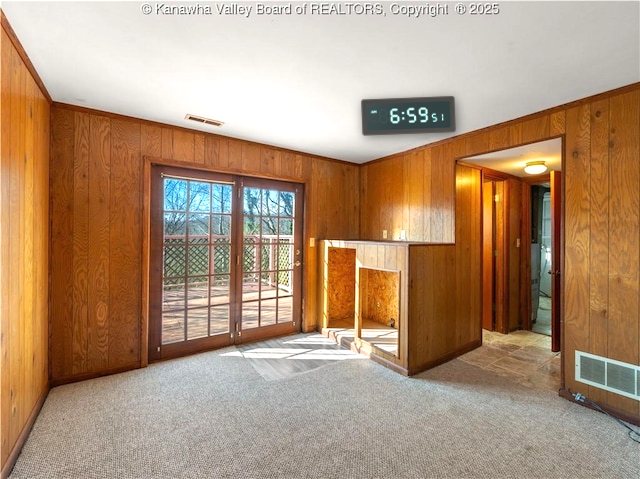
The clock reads **6:59**
